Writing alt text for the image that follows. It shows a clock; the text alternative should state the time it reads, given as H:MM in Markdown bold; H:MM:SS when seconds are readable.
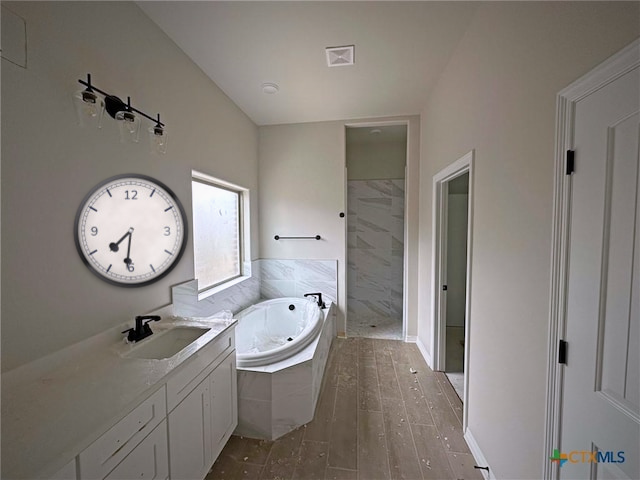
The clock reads **7:31**
